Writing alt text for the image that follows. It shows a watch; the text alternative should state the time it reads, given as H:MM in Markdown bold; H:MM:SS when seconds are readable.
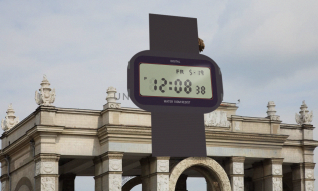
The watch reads **12:08:38**
